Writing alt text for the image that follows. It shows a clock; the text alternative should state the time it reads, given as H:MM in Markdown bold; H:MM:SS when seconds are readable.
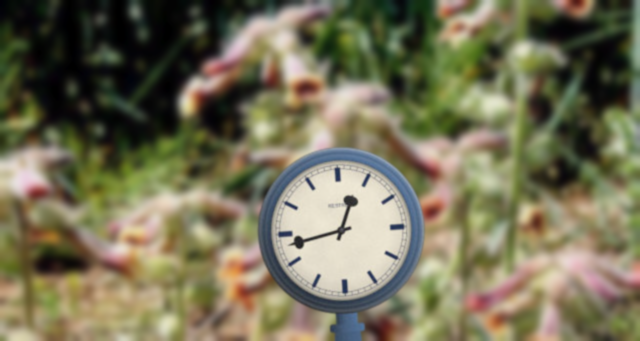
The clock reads **12:43**
